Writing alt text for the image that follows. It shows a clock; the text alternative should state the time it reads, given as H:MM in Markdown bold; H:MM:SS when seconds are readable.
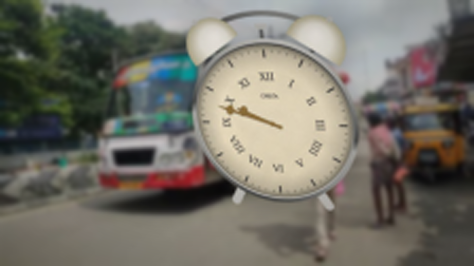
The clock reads **9:48**
